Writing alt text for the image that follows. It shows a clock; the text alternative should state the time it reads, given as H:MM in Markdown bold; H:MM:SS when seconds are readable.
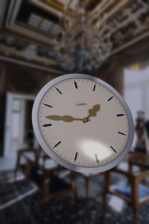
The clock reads **1:47**
